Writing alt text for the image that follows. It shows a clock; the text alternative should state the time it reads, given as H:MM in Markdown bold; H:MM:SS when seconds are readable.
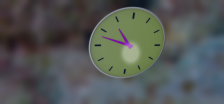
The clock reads **10:48**
